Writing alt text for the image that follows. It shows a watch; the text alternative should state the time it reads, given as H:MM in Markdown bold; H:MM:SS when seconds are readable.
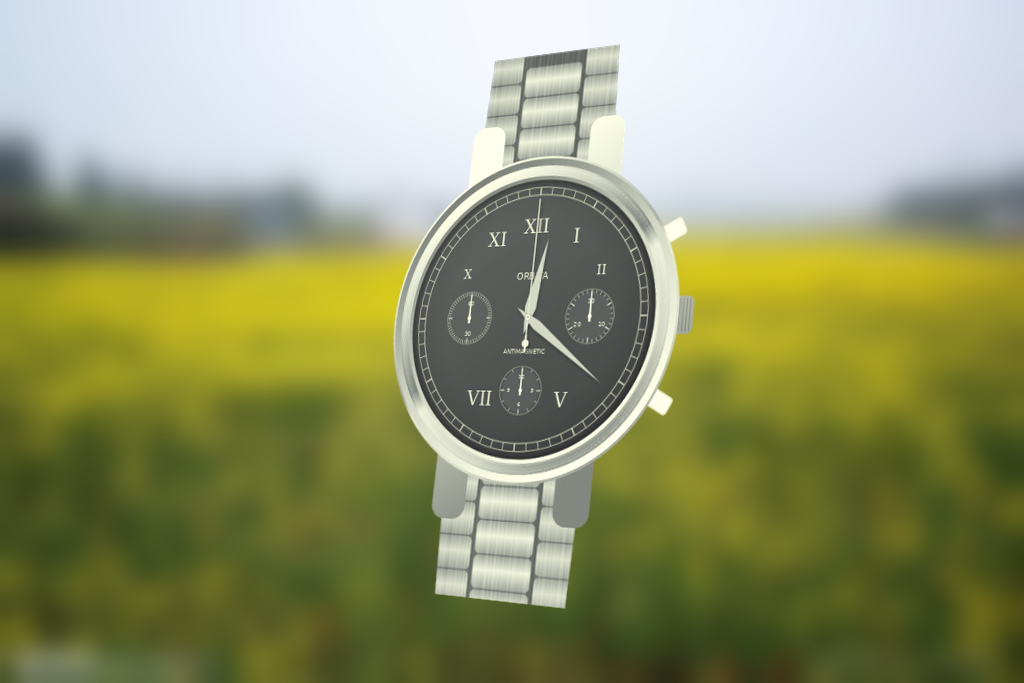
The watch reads **12:21**
